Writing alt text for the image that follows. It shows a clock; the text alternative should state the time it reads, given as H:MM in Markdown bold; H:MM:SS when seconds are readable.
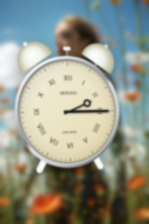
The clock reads **2:15**
